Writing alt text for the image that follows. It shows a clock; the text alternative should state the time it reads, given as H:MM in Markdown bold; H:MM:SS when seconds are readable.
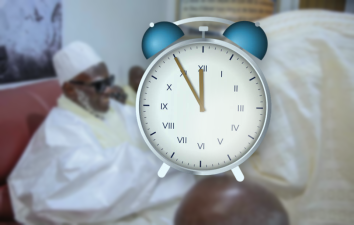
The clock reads **11:55**
